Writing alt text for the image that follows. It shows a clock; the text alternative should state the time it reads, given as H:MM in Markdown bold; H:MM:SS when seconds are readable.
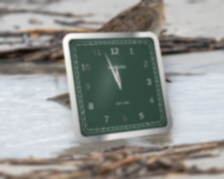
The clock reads **11:57**
